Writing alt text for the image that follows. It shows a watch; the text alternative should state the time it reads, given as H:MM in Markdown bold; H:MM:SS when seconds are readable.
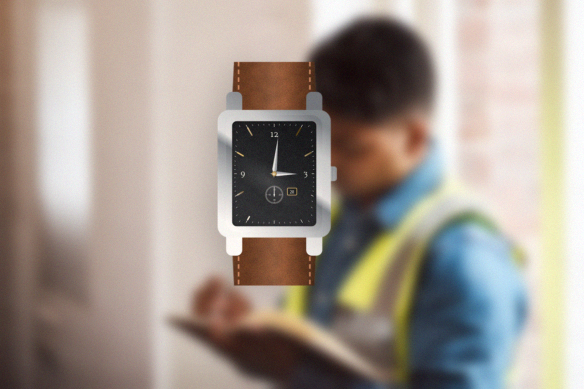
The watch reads **3:01**
